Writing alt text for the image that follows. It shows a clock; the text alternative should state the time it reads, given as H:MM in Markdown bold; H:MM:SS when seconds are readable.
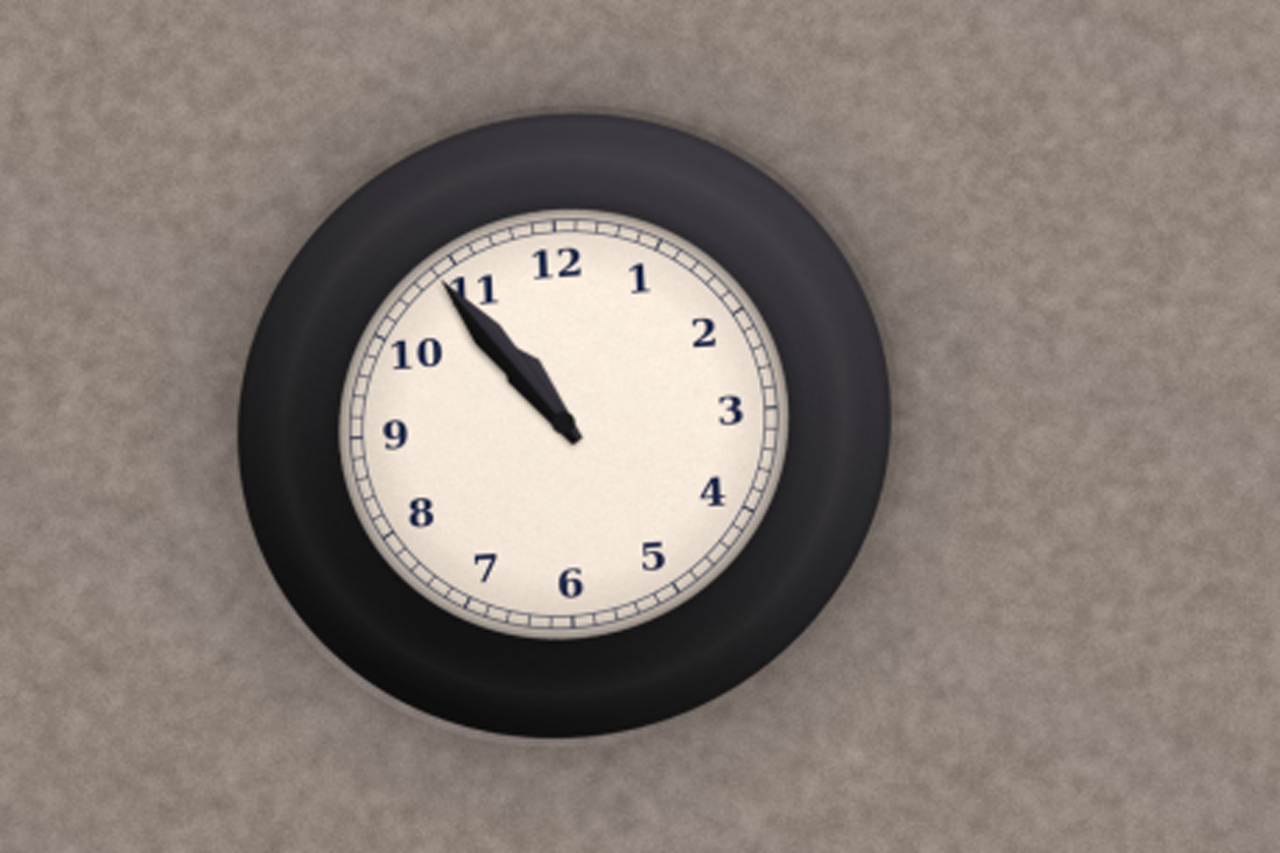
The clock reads **10:54**
